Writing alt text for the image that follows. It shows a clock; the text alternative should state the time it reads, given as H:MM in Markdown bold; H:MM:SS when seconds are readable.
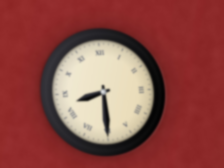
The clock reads **8:30**
